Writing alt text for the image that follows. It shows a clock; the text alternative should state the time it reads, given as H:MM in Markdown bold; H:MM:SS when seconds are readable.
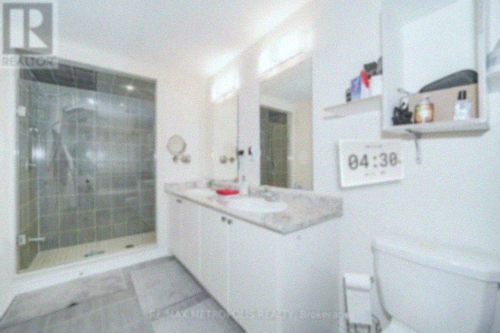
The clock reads **4:30**
